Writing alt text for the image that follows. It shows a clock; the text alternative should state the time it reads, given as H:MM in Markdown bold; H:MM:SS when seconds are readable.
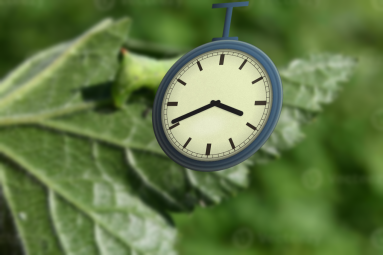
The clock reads **3:41**
